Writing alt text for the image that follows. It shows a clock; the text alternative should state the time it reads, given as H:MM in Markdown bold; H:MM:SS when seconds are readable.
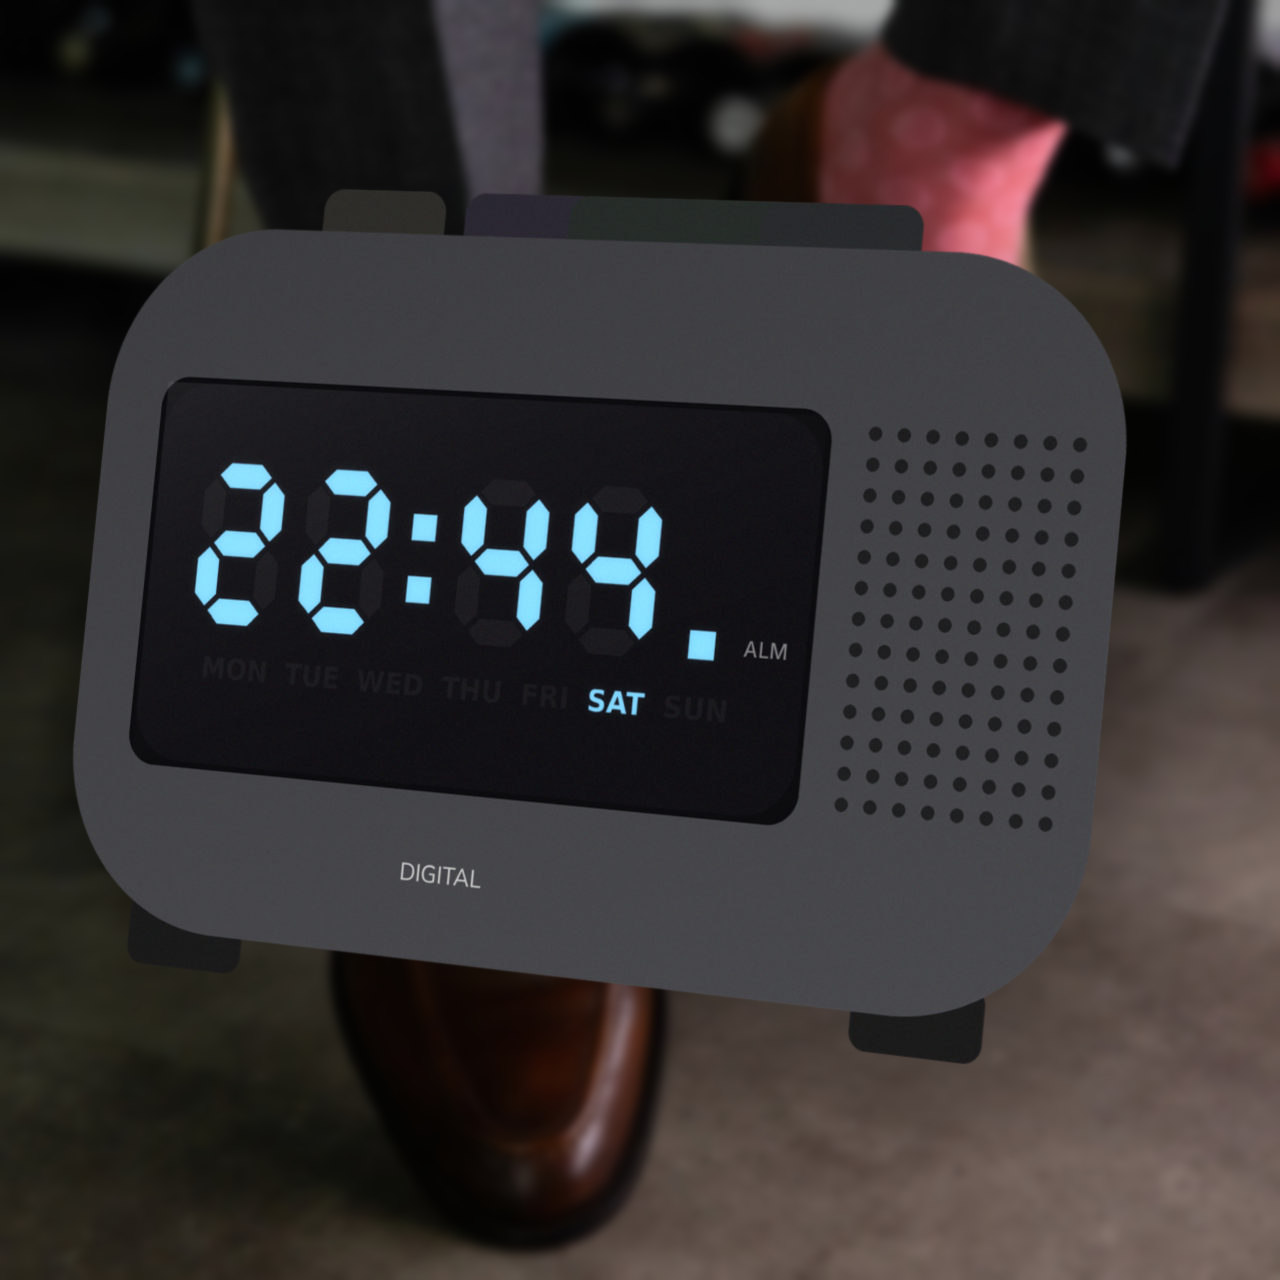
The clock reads **22:44**
